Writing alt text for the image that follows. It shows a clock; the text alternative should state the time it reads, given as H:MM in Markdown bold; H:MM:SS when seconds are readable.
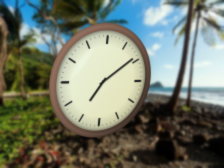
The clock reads **7:09**
